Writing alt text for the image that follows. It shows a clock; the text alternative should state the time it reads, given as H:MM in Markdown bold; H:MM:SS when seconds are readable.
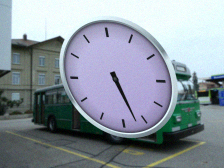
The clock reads **5:27**
